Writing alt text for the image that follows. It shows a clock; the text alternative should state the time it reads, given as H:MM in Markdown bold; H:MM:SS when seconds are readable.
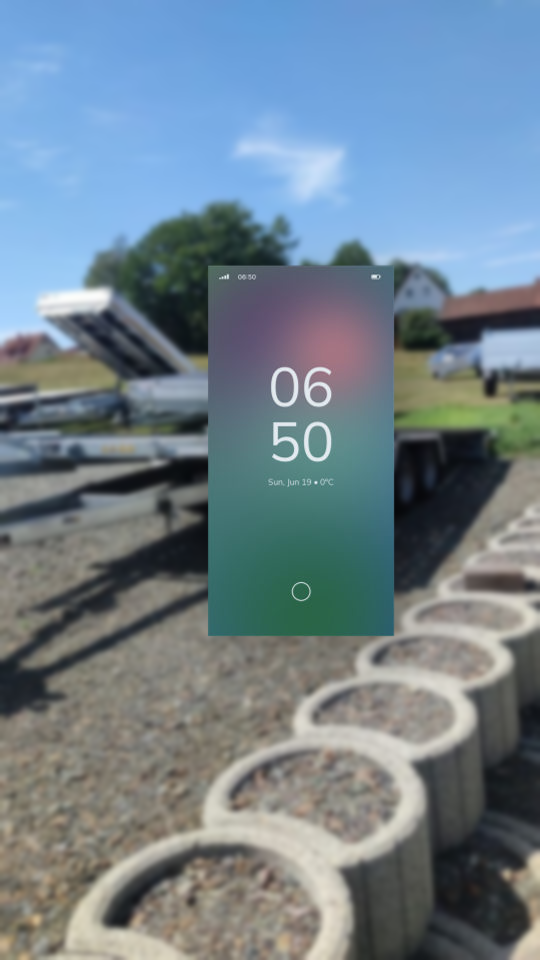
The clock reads **6:50**
